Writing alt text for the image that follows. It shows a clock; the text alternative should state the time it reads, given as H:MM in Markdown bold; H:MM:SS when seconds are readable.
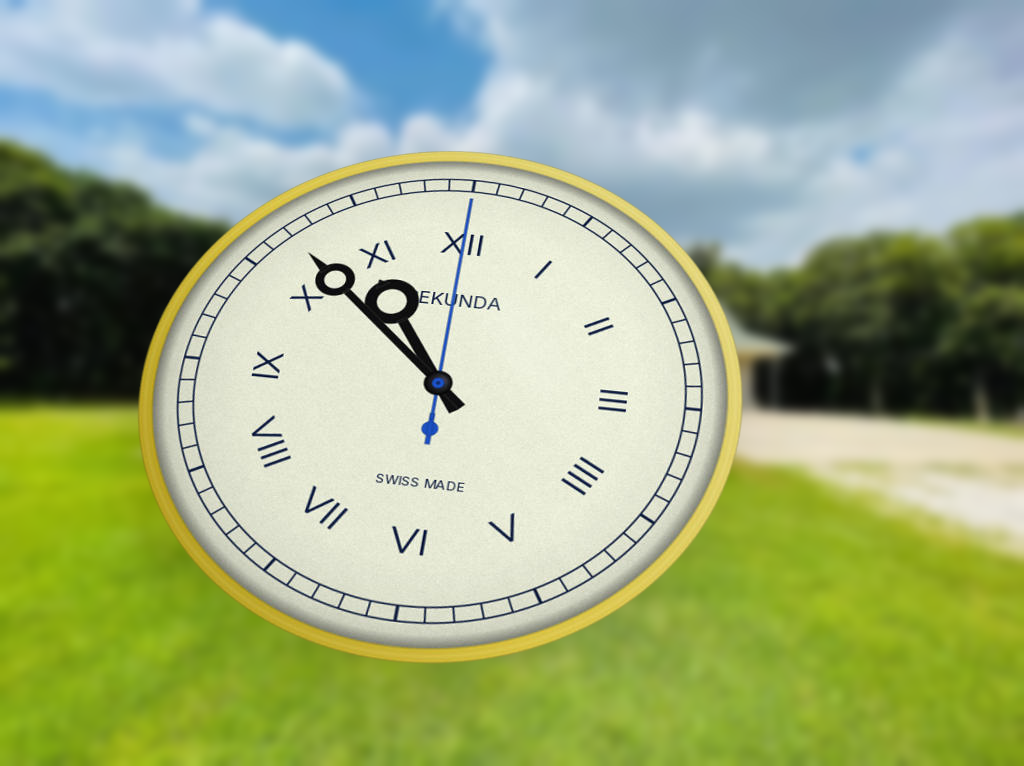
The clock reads **10:52:00**
